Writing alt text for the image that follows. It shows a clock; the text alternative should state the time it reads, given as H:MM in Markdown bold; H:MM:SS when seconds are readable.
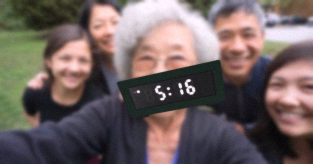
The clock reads **5:16**
